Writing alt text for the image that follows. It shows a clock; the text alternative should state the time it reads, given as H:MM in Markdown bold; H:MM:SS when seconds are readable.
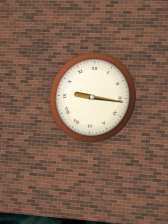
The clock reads **9:16**
